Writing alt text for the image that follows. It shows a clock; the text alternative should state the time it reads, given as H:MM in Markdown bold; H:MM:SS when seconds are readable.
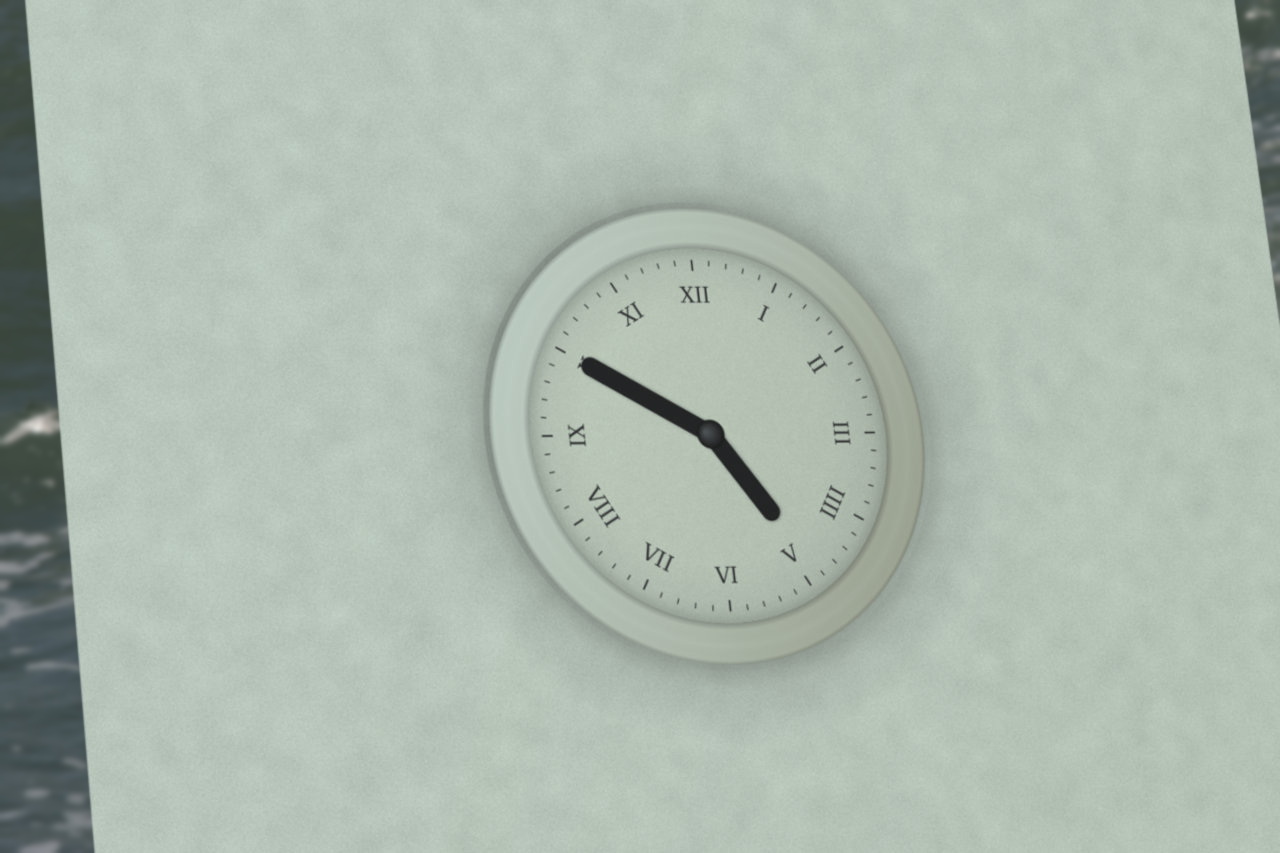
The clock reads **4:50**
